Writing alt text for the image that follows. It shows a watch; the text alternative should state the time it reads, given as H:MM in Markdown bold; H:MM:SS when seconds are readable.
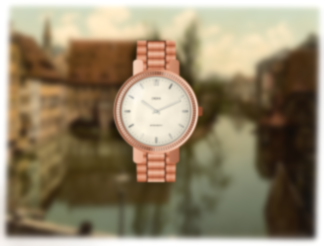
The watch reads **10:11**
